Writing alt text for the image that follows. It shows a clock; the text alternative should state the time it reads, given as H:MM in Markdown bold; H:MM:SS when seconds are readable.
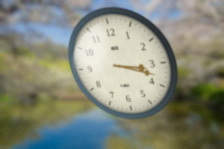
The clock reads **3:18**
